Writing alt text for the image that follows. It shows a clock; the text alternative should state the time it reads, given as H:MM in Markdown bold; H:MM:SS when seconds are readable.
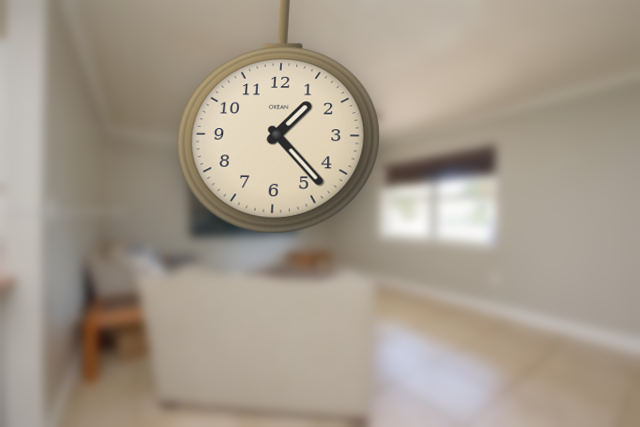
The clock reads **1:23**
